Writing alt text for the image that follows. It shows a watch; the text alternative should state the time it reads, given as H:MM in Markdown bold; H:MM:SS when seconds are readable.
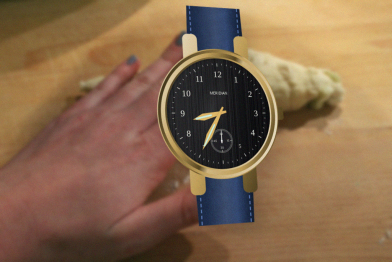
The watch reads **8:35**
